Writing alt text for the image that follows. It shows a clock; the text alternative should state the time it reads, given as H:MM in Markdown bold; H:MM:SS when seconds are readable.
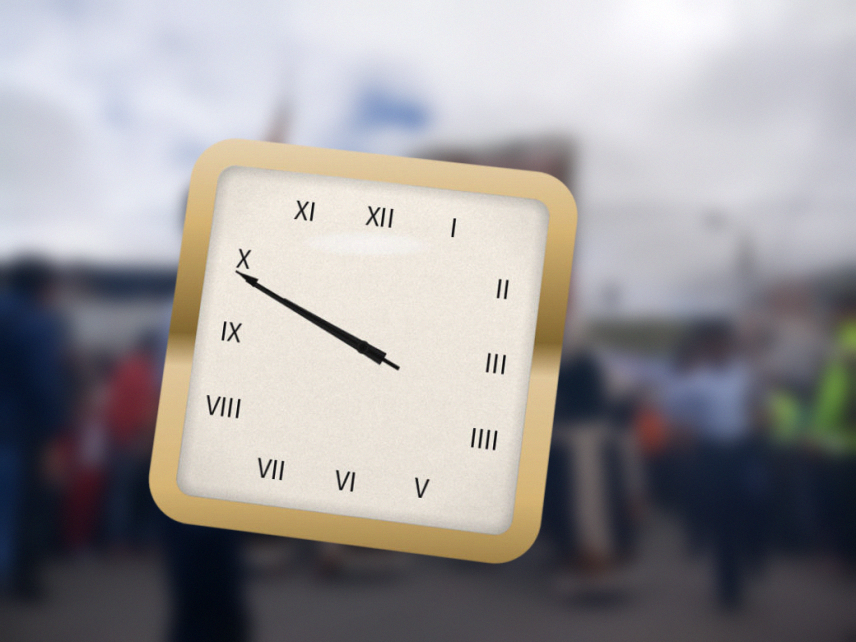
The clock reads **9:48:49**
